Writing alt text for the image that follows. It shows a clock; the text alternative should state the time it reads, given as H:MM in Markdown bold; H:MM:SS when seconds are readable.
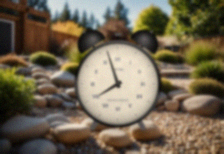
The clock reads **7:57**
